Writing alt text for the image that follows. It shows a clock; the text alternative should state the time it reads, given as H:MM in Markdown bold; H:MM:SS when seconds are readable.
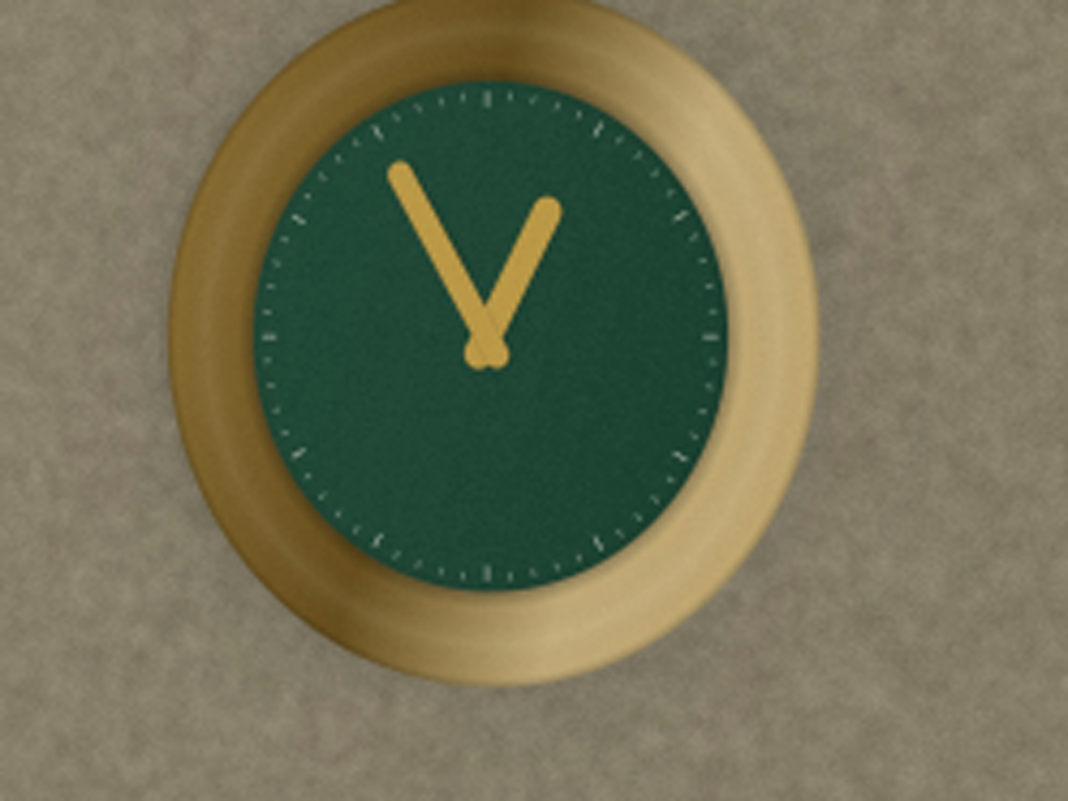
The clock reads **12:55**
